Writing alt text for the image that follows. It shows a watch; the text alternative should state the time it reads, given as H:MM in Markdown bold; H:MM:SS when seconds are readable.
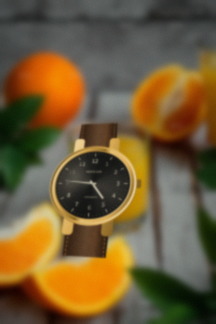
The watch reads **4:46**
